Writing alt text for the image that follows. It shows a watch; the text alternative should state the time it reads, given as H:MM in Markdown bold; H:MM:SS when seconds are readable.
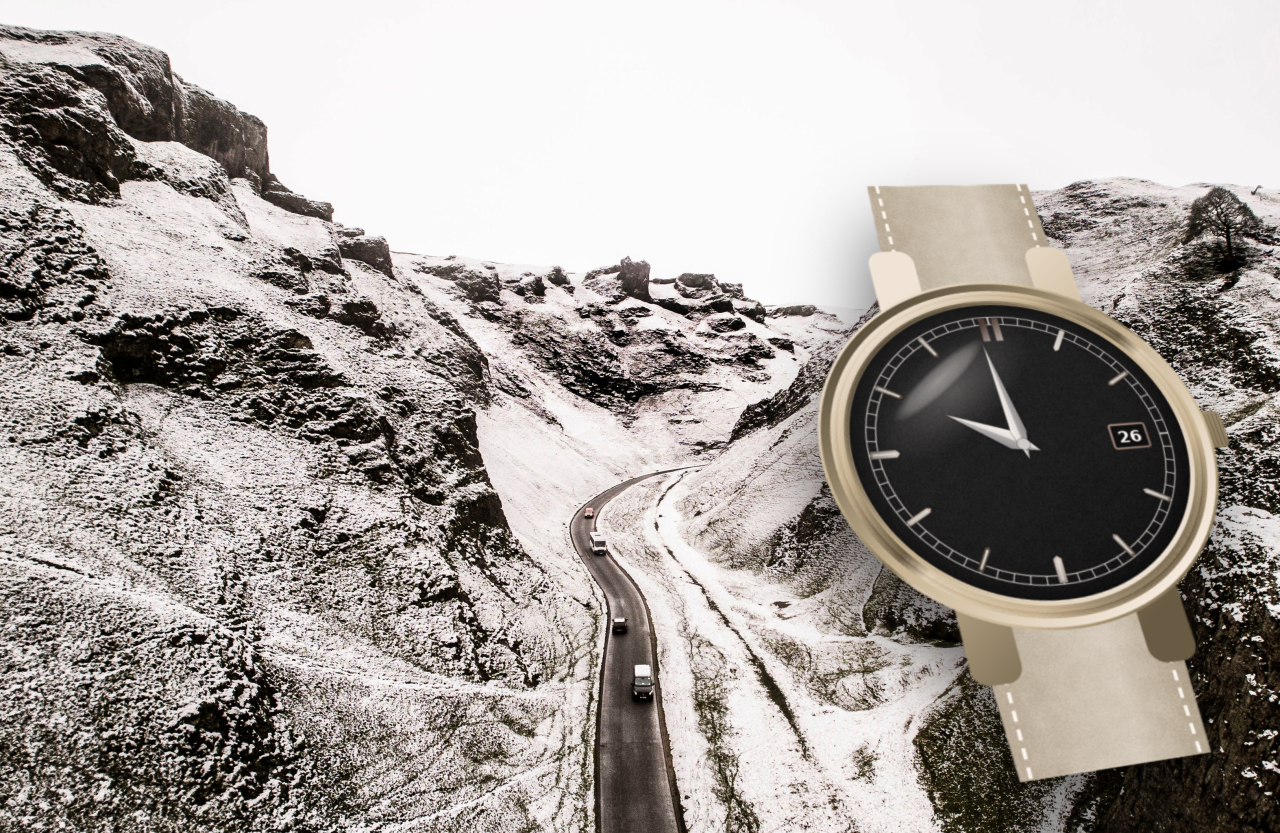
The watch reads **9:59**
